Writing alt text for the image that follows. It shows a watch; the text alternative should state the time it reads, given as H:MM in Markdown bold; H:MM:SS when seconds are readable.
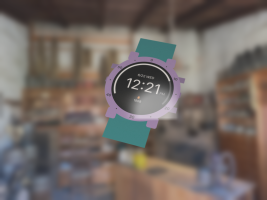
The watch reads **12:21**
